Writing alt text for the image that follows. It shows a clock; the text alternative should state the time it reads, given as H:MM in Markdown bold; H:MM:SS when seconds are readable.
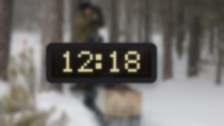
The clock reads **12:18**
